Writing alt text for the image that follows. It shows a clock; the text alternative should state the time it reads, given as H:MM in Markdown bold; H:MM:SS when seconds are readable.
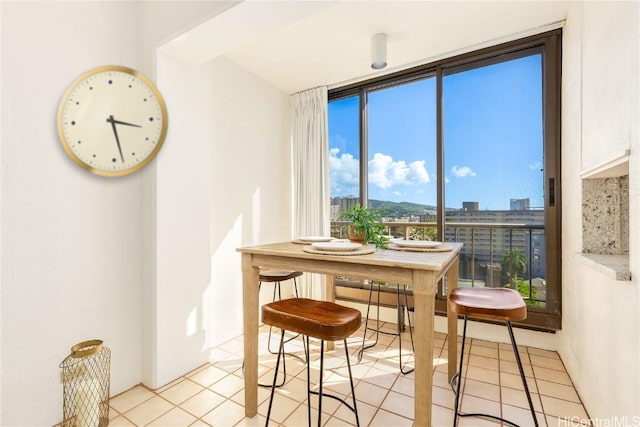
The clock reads **3:28**
